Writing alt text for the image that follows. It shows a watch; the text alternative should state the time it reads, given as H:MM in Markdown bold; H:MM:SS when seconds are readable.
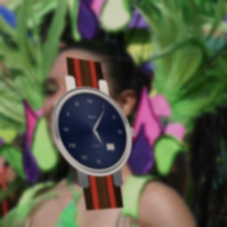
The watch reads **5:06**
